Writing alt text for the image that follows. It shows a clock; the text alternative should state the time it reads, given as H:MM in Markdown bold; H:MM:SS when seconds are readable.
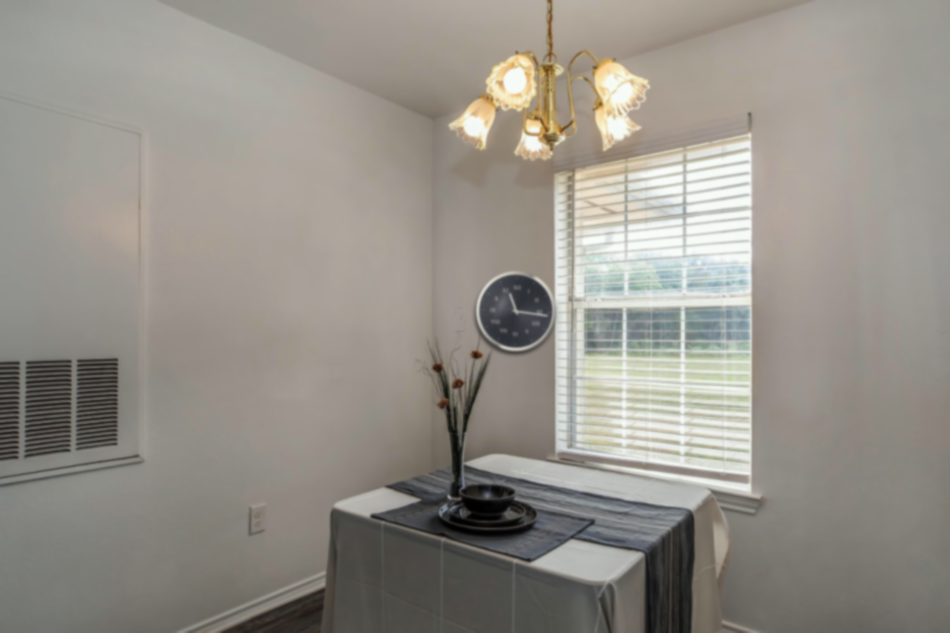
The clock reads **11:16**
